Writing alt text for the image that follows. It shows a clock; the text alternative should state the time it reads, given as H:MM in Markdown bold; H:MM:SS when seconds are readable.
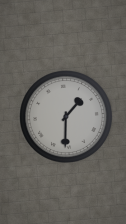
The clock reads **1:31**
